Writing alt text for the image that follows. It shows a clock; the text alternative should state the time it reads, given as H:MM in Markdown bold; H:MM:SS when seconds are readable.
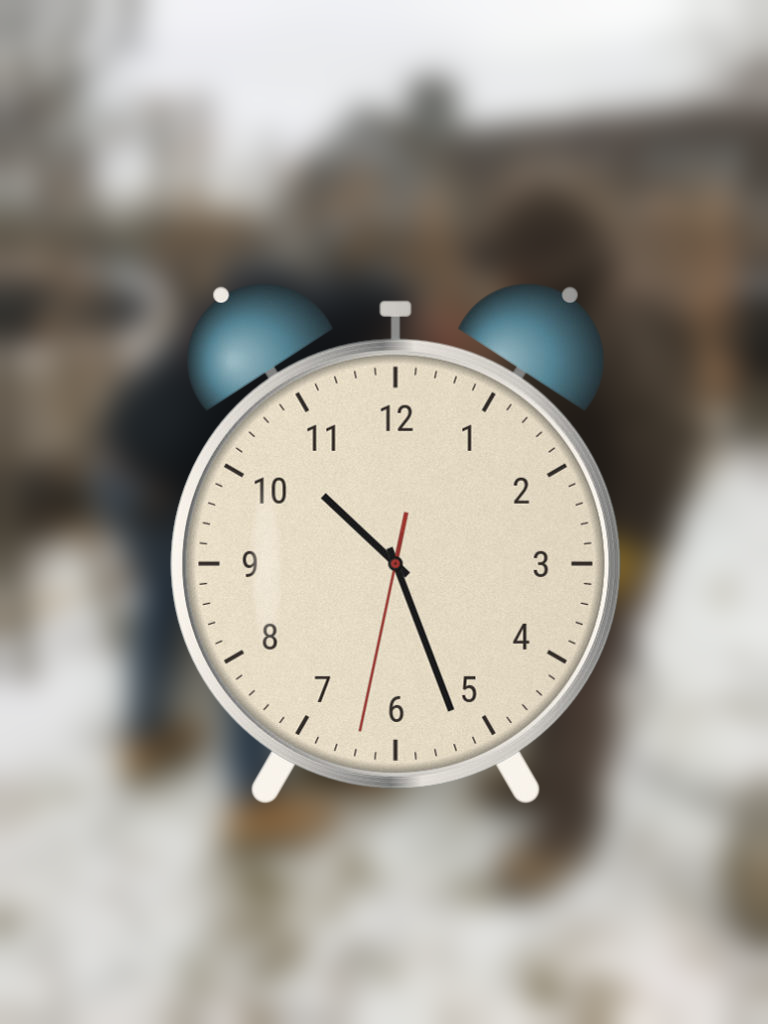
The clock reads **10:26:32**
